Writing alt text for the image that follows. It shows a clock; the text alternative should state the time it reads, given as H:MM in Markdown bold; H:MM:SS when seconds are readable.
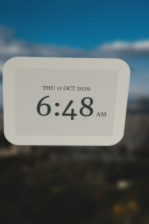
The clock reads **6:48**
